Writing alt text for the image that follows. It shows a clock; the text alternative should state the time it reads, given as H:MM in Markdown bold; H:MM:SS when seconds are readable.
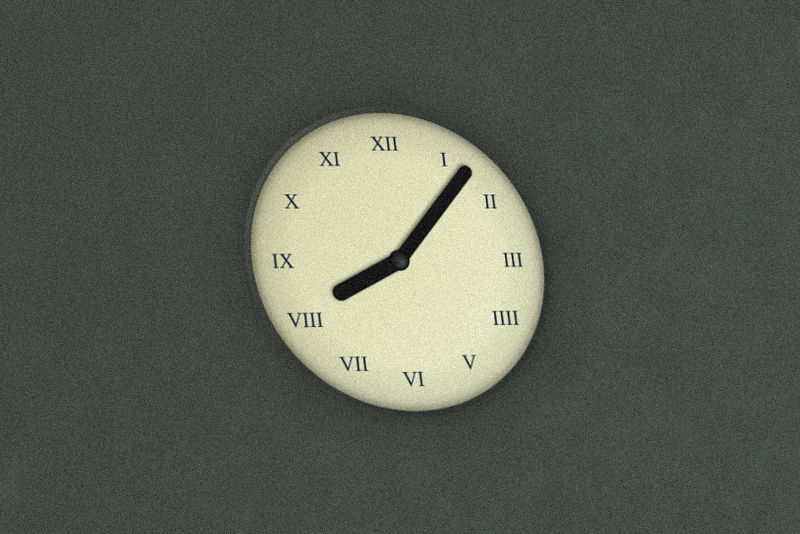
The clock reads **8:07**
